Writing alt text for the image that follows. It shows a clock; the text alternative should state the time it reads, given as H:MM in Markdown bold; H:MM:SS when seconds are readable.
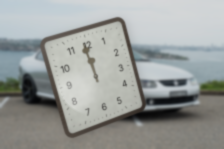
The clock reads **11:59**
